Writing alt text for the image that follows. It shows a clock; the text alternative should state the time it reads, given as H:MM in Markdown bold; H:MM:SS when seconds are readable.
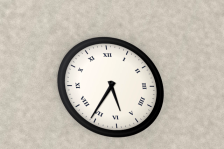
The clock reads **5:36**
